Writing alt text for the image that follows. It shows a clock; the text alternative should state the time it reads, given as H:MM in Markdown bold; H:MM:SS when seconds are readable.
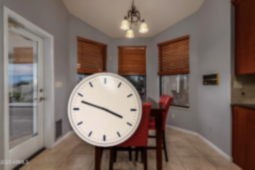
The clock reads **3:48**
